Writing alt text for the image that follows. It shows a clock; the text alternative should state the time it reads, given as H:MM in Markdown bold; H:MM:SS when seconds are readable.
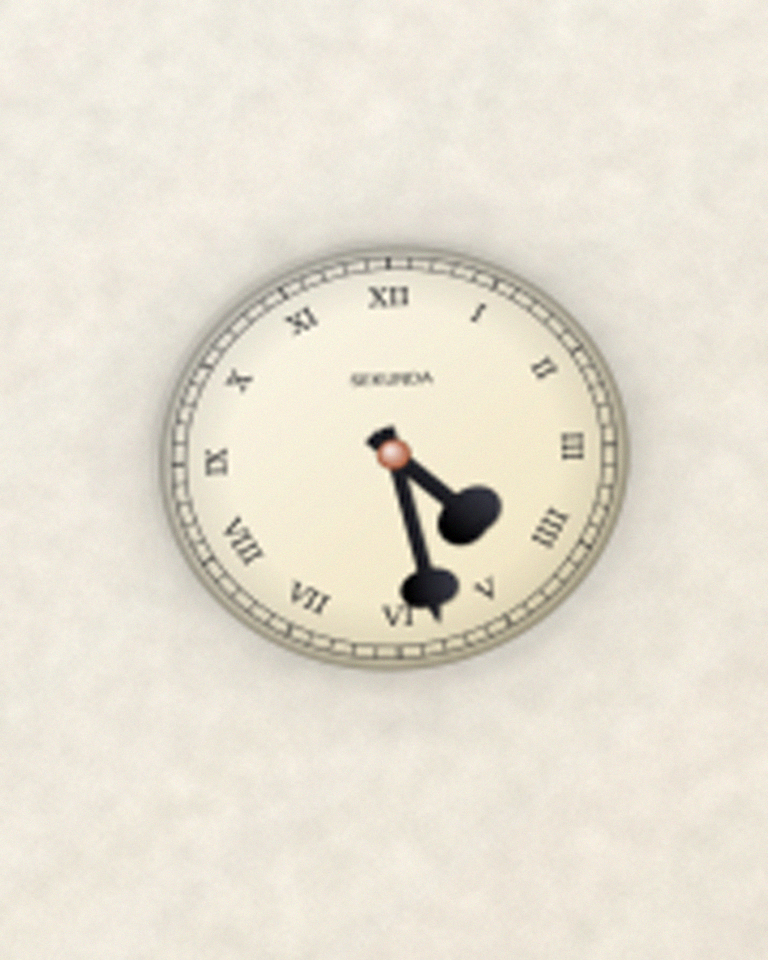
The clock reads **4:28**
